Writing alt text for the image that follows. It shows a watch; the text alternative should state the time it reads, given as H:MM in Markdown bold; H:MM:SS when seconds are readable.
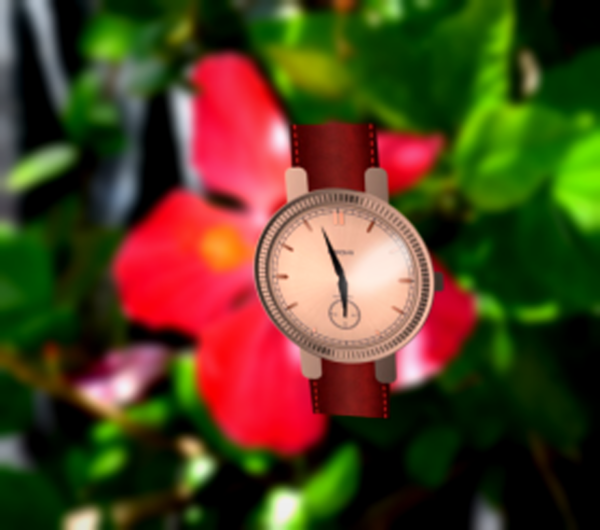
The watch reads **5:57**
